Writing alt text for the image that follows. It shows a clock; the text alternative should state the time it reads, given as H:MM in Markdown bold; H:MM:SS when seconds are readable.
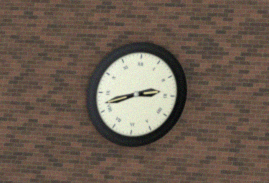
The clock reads **2:42**
